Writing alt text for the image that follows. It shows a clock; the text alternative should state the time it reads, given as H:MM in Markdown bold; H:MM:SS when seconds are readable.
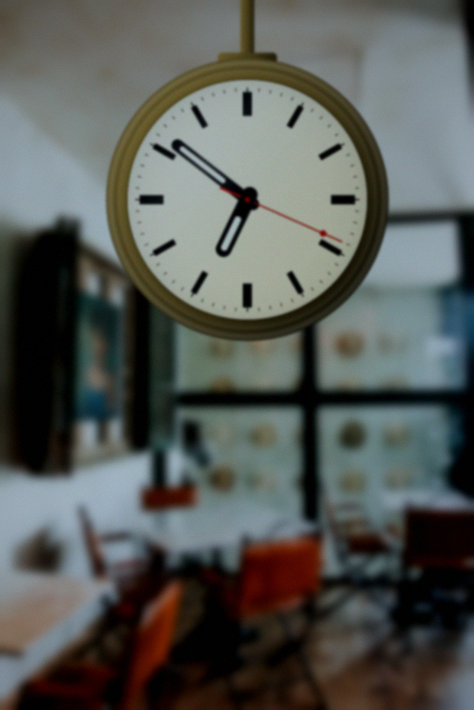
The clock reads **6:51:19**
